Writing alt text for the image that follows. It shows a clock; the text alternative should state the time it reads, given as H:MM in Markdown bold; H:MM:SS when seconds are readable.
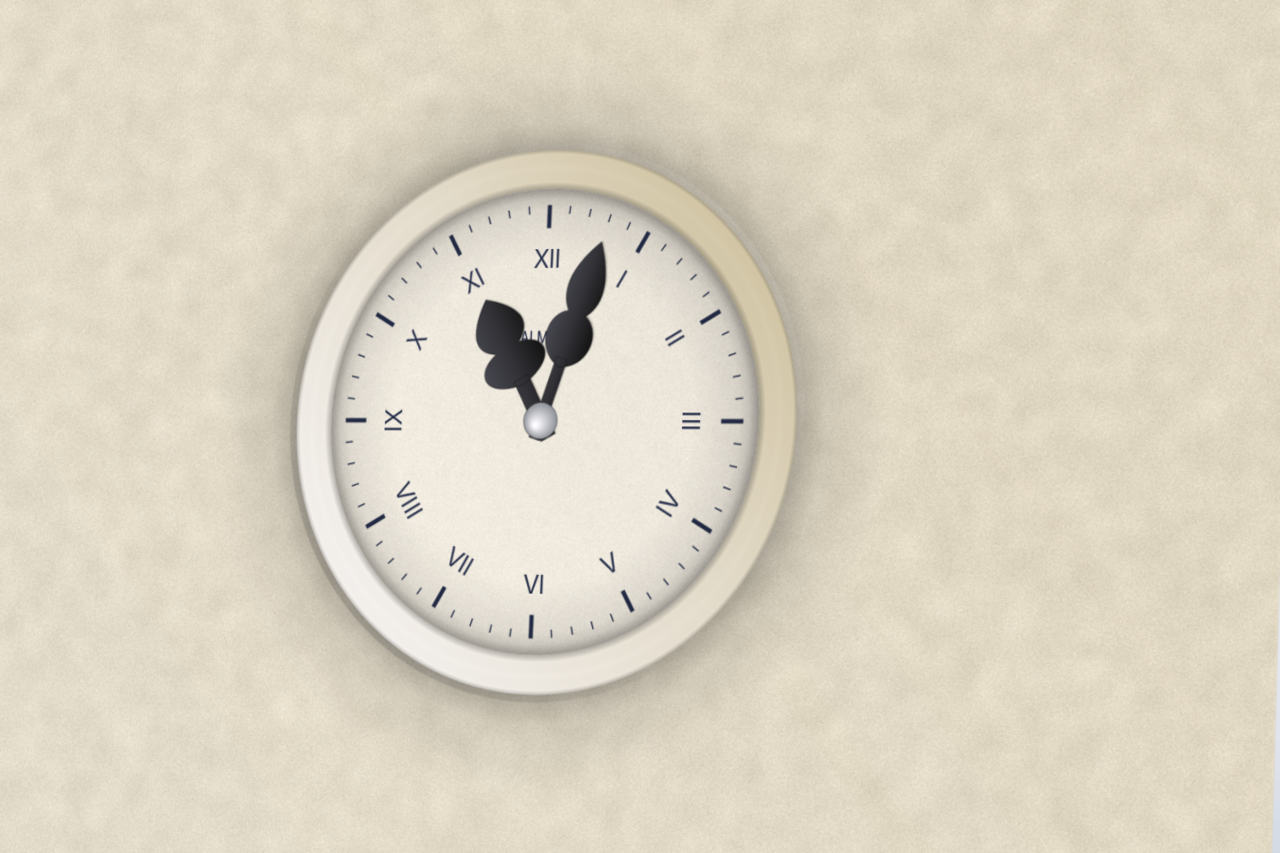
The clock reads **11:03**
